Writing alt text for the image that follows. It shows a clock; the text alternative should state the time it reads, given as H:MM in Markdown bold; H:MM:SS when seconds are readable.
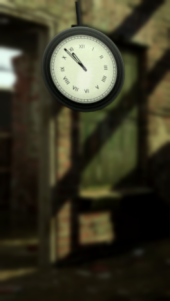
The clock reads **10:53**
